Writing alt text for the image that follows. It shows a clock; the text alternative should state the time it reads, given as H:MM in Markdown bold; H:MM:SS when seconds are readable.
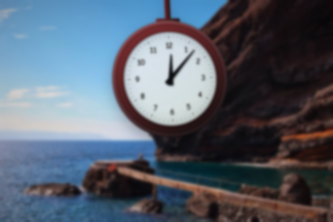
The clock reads **12:07**
